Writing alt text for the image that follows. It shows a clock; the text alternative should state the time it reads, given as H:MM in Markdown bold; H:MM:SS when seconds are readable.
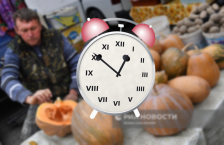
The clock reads **12:51**
